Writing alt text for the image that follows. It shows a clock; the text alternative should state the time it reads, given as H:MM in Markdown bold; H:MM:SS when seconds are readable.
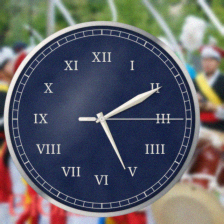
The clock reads **5:10:15**
